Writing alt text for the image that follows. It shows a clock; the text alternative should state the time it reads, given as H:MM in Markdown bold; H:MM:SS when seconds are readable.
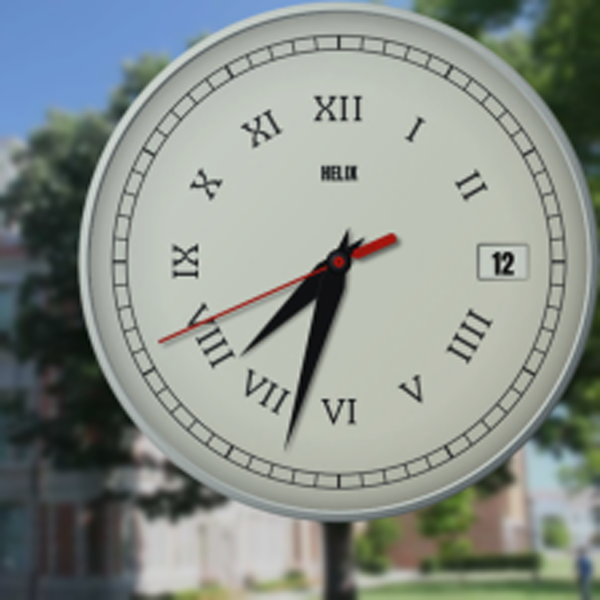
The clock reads **7:32:41**
